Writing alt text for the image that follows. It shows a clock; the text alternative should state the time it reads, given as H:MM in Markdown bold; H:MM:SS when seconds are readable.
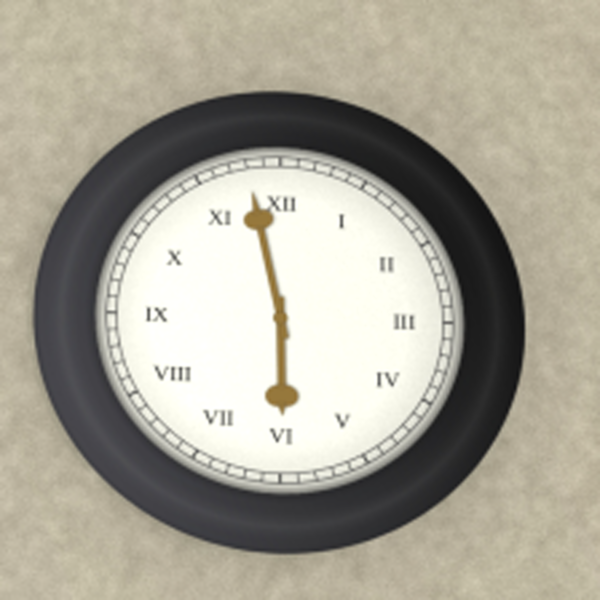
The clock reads **5:58**
